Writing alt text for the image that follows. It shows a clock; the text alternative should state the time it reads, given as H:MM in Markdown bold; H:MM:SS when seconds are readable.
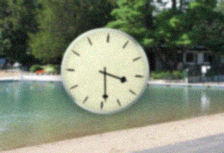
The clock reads **3:29**
